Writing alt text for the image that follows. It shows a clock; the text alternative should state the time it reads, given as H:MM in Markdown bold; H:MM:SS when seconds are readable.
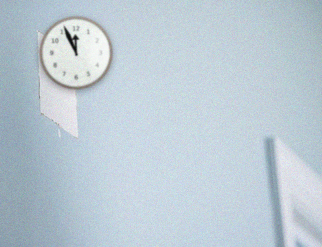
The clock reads **11:56**
